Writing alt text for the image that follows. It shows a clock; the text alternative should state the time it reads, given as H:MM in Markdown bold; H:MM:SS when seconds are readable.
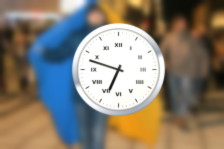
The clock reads **6:48**
